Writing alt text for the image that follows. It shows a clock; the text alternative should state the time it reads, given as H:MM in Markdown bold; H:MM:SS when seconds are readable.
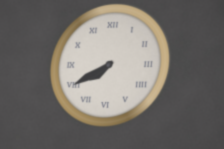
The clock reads **7:40**
